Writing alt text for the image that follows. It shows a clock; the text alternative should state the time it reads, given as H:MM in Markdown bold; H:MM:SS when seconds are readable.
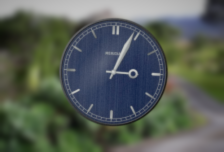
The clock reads **3:04**
